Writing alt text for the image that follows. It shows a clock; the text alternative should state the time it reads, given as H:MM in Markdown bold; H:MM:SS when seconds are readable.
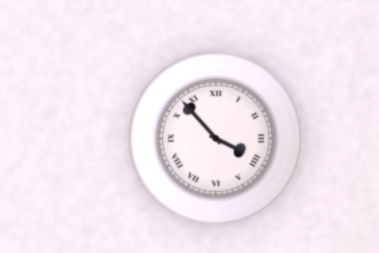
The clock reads **3:53**
